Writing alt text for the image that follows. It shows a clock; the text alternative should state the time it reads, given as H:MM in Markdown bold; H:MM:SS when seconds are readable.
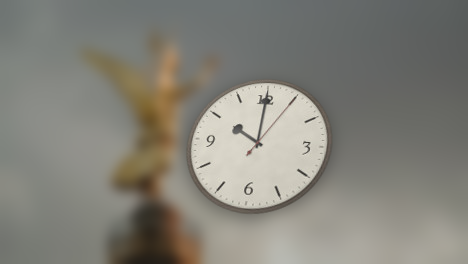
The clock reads **10:00:05**
